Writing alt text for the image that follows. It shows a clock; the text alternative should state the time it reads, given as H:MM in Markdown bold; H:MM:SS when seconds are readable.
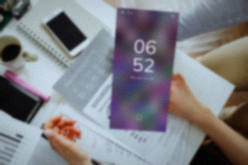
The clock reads **6:52**
